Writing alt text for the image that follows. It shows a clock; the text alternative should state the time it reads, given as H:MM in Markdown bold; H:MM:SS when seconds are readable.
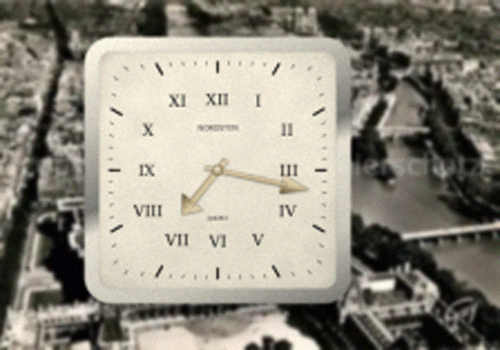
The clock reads **7:17**
